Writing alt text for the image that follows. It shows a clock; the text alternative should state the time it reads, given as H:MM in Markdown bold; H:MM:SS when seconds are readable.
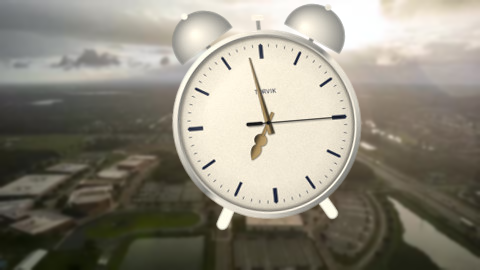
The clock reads **6:58:15**
